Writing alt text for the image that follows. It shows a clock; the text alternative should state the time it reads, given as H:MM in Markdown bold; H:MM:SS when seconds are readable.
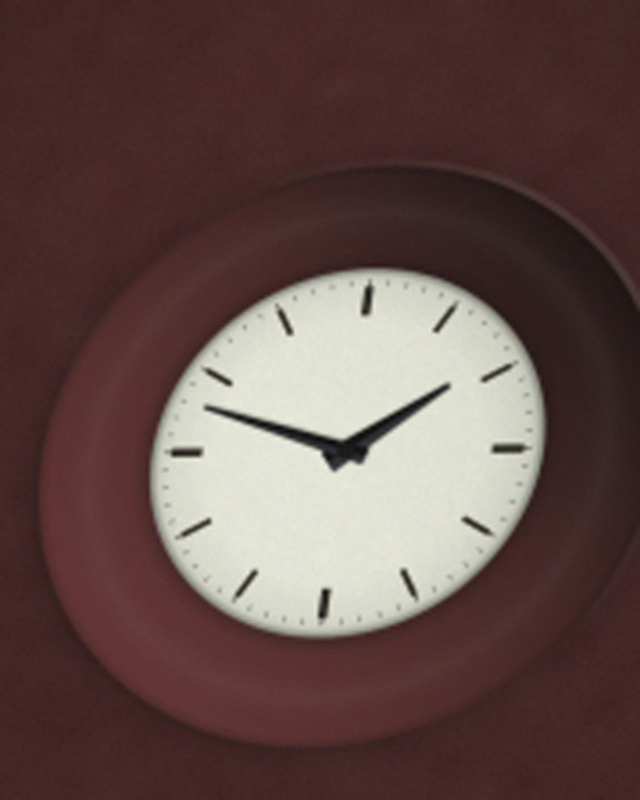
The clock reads **1:48**
